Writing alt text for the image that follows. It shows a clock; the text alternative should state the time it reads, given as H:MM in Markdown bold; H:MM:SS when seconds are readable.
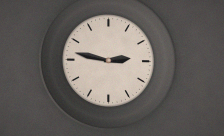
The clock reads **2:47**
